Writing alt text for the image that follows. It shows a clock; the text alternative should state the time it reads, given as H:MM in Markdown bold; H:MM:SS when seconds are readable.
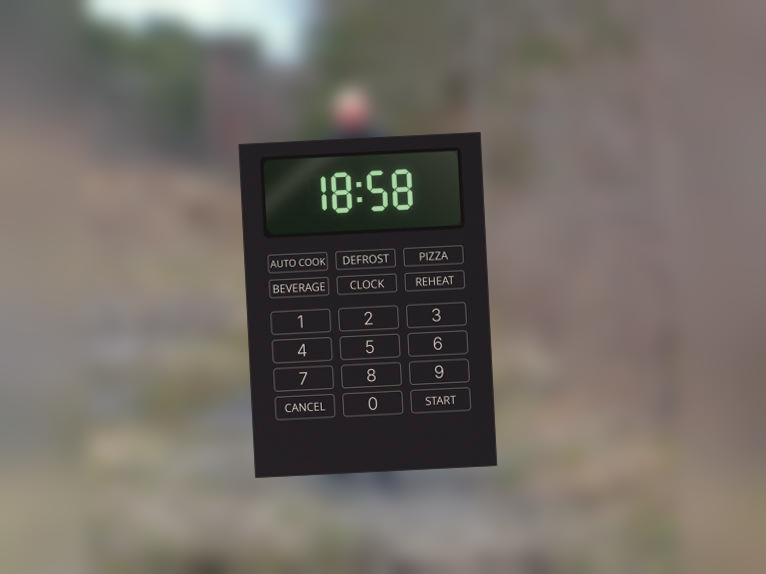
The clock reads **18:58**
